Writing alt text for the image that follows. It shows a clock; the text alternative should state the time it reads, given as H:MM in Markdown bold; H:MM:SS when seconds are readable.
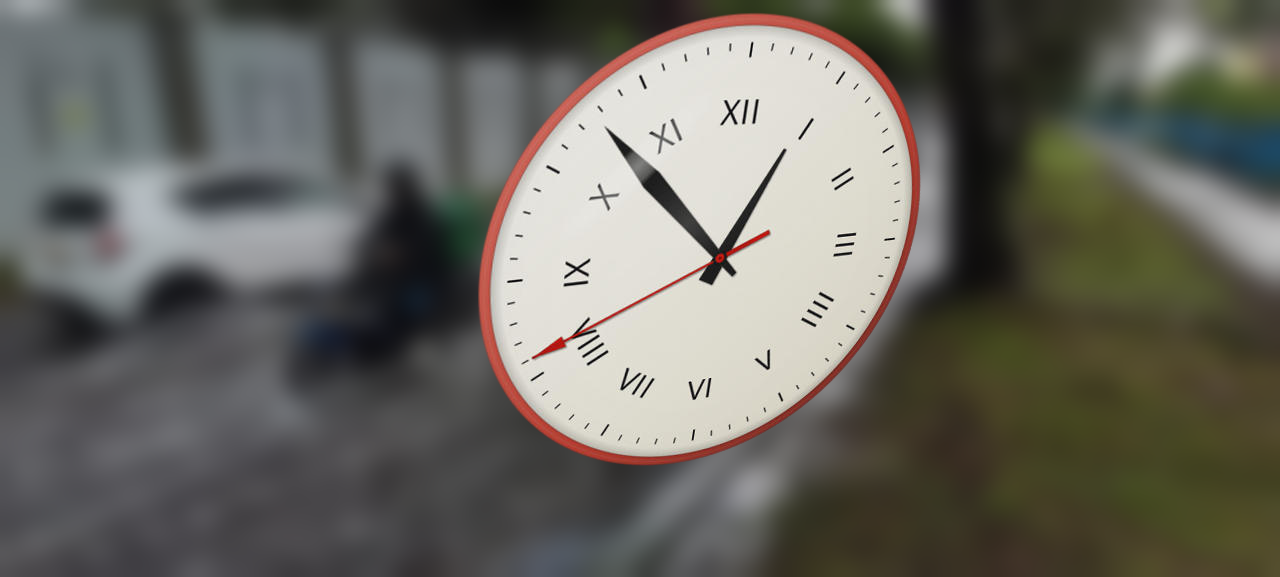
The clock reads **12:52:41**
